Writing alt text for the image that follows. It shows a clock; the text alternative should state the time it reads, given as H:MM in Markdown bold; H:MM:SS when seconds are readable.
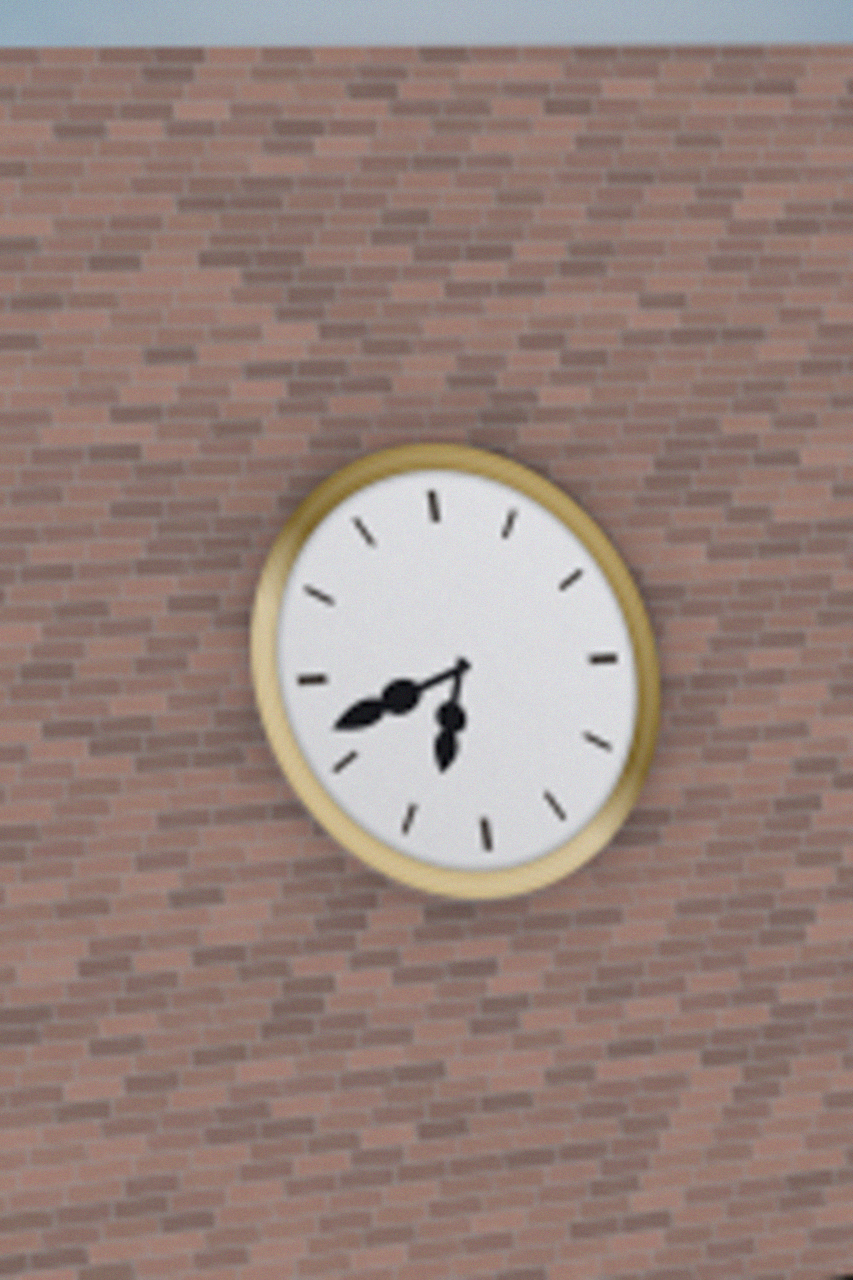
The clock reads **6:42**
